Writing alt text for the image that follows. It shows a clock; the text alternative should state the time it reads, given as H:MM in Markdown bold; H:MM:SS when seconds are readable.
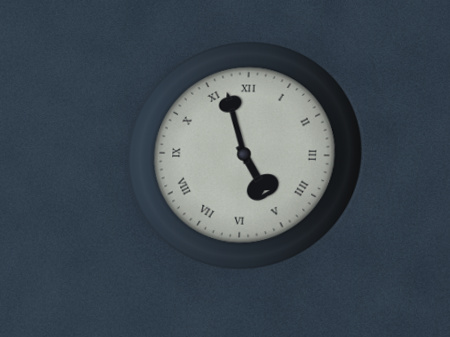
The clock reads **4:57**
